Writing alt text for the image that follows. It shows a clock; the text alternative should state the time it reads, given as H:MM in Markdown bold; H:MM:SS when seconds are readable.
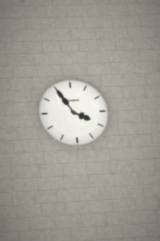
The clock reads **3:55**
